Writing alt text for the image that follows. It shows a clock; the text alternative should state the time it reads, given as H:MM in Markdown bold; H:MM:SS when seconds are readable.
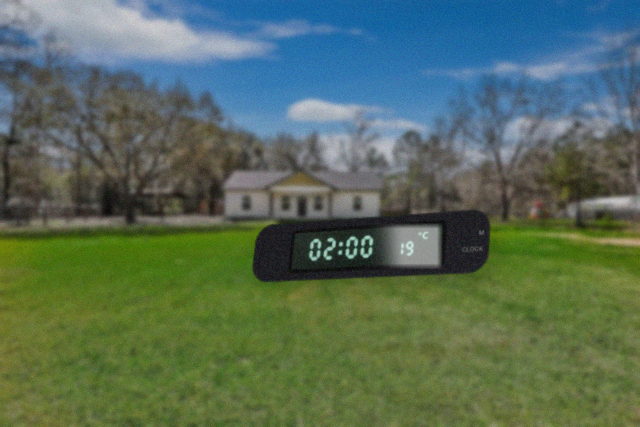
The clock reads **2:00**
